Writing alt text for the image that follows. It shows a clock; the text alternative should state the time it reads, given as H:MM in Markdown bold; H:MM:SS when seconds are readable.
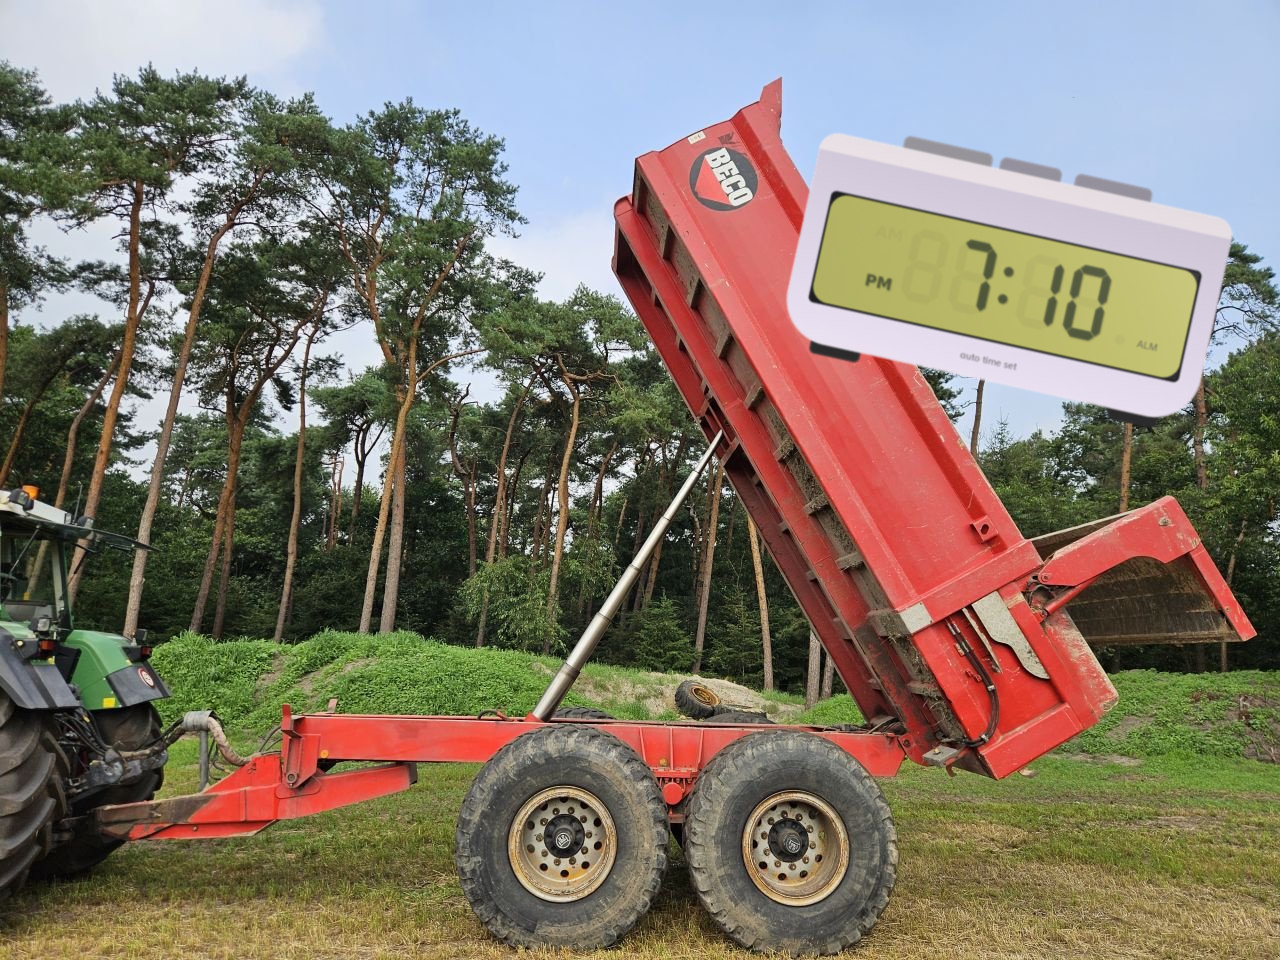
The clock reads **7:10**
